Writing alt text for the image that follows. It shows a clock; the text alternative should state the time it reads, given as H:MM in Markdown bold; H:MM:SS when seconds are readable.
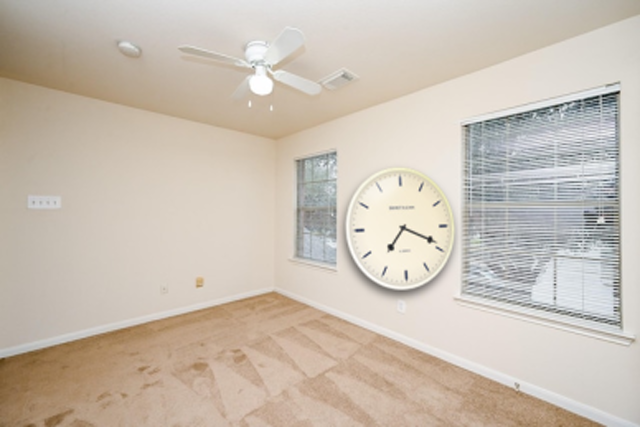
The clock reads **7:19**
